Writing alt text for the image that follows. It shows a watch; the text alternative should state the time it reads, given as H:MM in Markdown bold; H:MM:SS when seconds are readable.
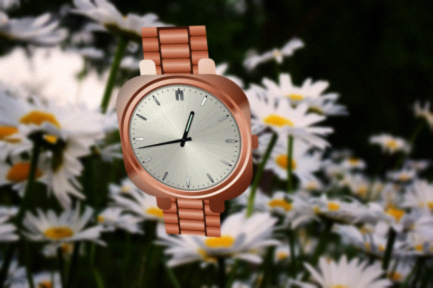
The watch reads **12:43**
